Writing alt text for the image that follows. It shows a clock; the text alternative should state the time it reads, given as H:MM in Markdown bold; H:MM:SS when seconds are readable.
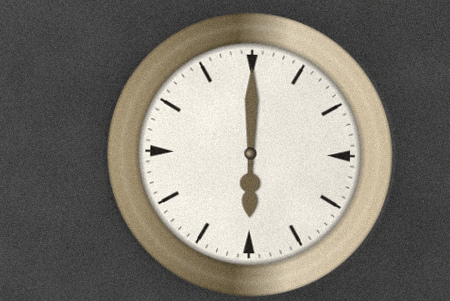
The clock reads **6:00**
